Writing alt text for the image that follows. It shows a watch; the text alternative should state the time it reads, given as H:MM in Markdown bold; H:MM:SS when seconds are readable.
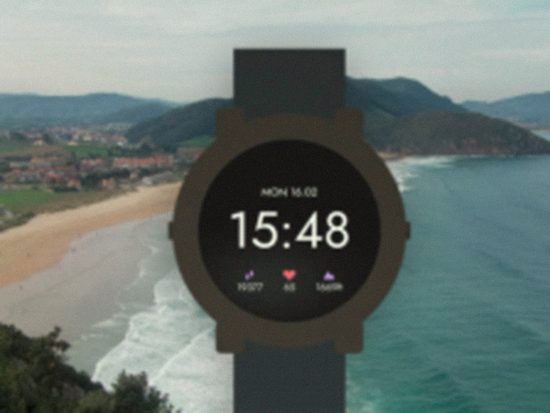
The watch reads **15:48**
